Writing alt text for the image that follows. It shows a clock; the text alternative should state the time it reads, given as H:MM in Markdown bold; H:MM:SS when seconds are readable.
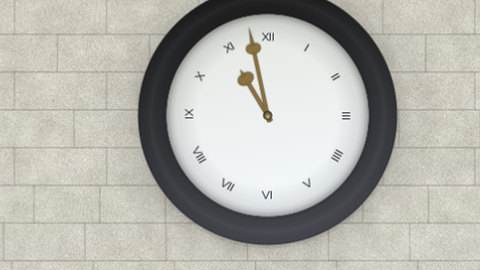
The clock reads **10:58**
